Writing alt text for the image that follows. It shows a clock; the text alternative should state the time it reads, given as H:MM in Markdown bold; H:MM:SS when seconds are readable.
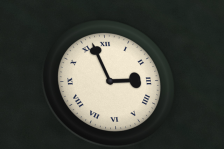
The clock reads **2:57**
